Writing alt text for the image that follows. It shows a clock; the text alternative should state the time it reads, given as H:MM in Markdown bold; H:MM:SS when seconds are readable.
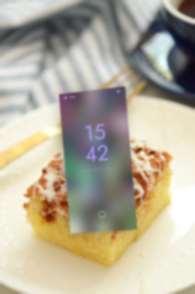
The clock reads **15:42**
